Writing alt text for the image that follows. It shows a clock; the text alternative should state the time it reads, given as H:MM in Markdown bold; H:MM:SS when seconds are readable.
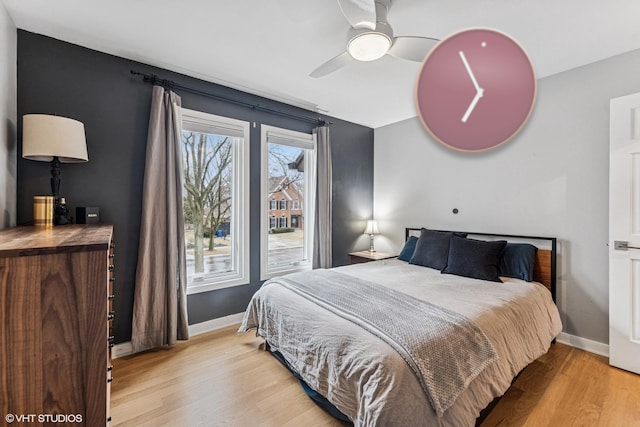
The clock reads **6:55**
